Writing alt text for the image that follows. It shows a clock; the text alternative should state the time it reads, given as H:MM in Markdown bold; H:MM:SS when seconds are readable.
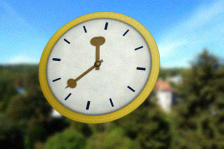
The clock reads **11:37**
